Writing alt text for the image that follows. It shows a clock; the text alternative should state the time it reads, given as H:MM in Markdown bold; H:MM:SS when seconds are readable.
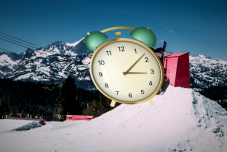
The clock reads **3:08**
